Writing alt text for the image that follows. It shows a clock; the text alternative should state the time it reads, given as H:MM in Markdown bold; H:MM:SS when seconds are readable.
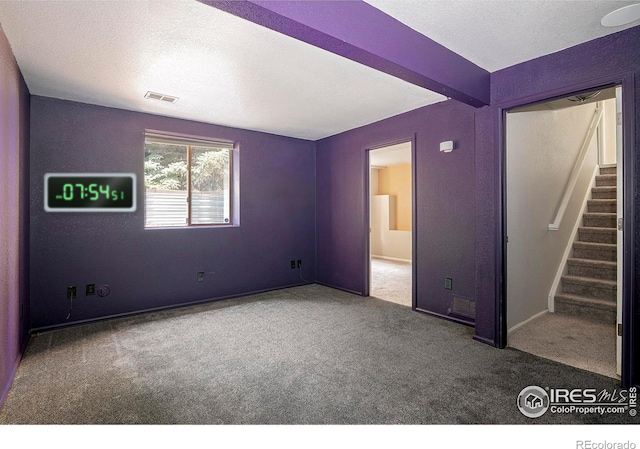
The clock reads **7:54**
